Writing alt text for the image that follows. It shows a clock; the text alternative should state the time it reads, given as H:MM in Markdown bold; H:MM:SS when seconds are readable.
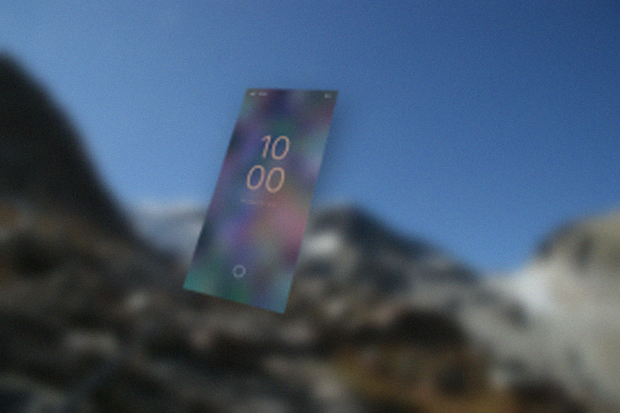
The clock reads **10:00**
